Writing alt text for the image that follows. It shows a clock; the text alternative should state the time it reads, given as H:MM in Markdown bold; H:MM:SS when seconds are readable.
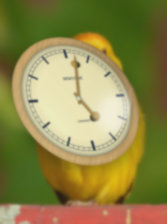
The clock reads **5:02**
